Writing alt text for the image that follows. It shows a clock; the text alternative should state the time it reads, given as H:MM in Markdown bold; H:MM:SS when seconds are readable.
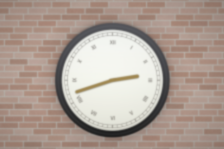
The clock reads **2:42**
